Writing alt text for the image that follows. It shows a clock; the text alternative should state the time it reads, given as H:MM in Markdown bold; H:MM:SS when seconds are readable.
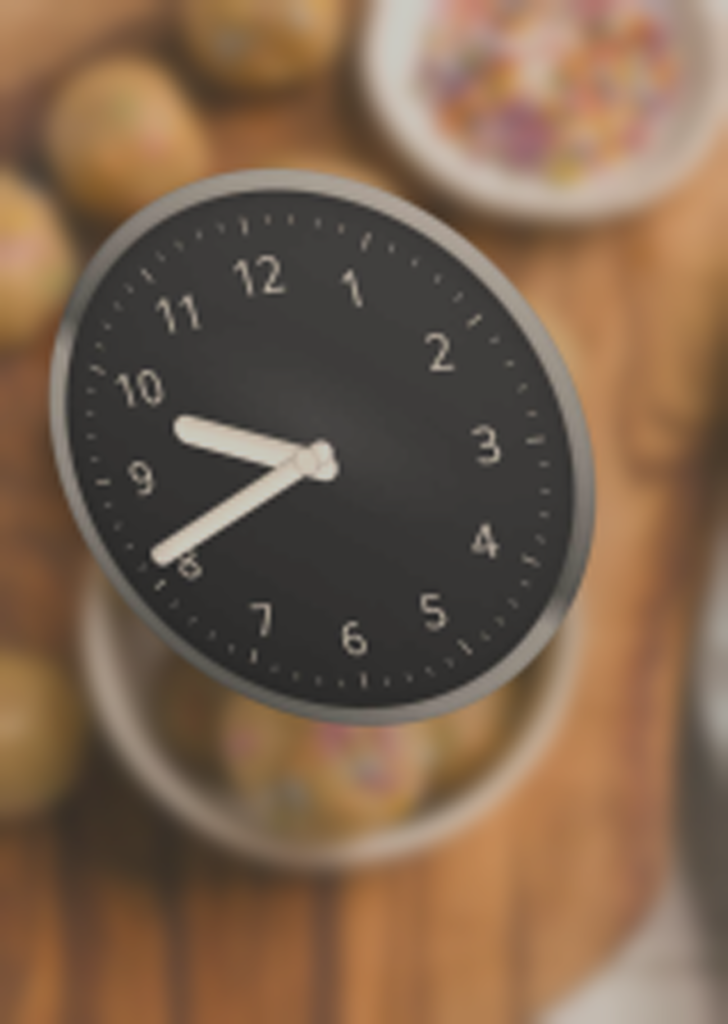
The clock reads **9:41**
